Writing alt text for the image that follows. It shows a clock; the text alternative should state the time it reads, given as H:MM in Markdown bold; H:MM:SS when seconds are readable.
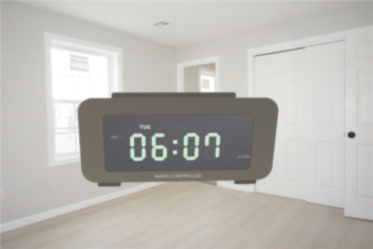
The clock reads **6:07**
